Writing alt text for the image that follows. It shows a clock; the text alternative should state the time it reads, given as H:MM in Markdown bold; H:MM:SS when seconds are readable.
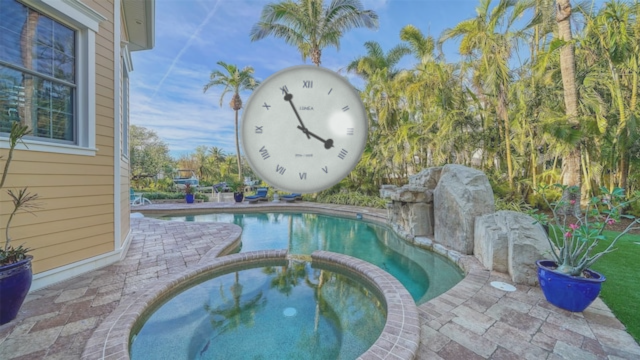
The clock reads **3:55**
